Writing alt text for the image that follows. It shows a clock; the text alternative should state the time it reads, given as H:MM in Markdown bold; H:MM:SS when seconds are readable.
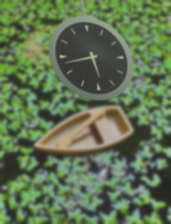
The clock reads **5:43**
